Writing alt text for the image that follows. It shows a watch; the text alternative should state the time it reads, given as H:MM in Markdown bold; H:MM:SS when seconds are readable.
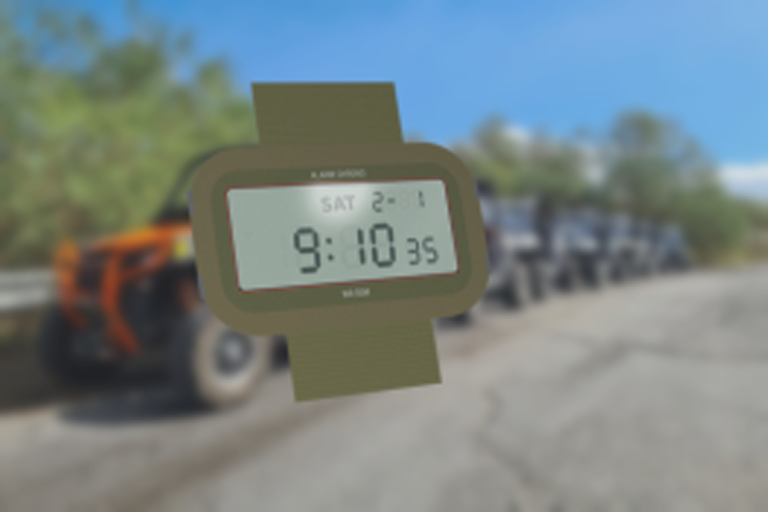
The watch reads **9:10:35**
